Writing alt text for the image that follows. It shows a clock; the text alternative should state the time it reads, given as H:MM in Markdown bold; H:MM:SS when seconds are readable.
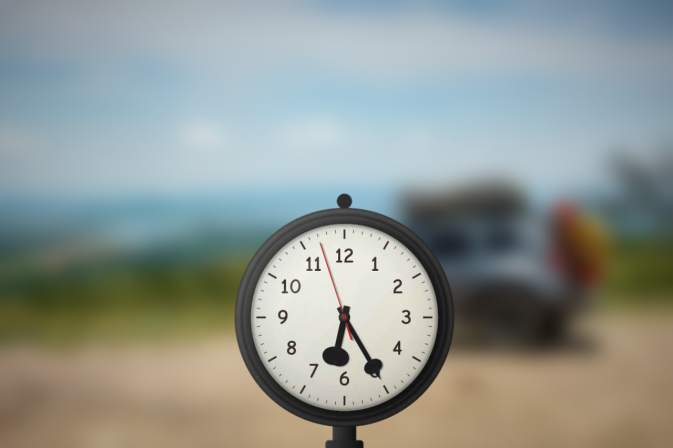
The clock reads **6:24:57**
